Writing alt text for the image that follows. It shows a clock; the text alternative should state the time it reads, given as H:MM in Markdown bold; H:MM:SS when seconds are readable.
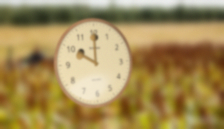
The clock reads **10:00**
